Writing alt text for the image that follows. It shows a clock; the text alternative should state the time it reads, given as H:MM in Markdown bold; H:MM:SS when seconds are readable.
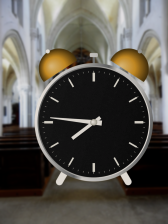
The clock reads **7:46**
